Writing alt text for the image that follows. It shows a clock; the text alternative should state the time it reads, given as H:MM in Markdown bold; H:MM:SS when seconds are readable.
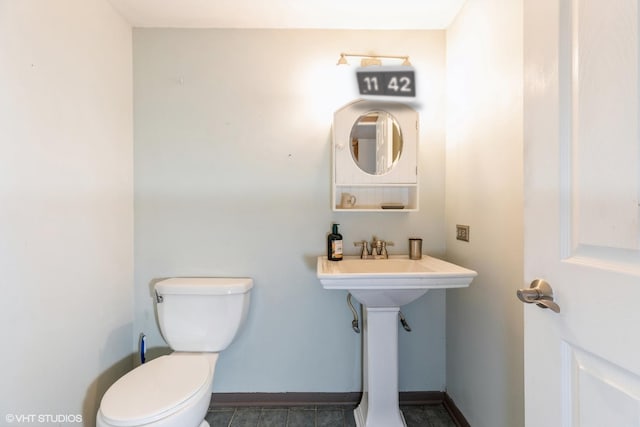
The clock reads **11:42**
